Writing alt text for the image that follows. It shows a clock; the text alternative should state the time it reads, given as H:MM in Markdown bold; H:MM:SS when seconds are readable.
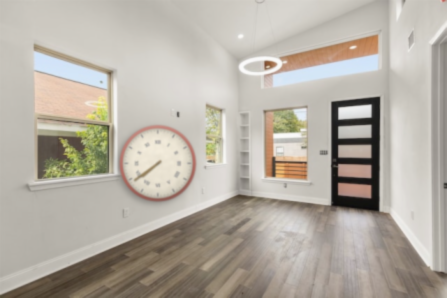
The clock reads **7:39**
